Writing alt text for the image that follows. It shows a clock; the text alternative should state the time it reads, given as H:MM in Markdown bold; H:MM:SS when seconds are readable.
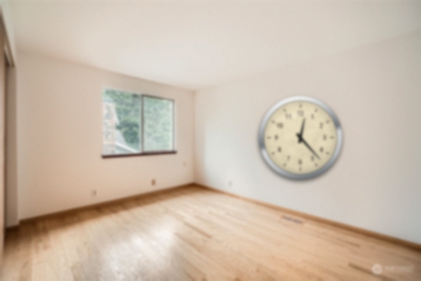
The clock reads **12:23**
